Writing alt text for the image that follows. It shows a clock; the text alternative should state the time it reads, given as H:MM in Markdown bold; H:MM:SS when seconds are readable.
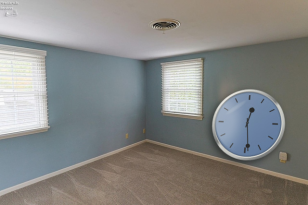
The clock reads **12:29**
